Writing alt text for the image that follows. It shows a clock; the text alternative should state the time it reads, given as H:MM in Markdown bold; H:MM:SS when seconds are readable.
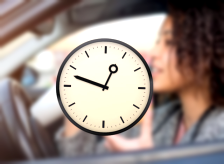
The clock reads **12:48**
